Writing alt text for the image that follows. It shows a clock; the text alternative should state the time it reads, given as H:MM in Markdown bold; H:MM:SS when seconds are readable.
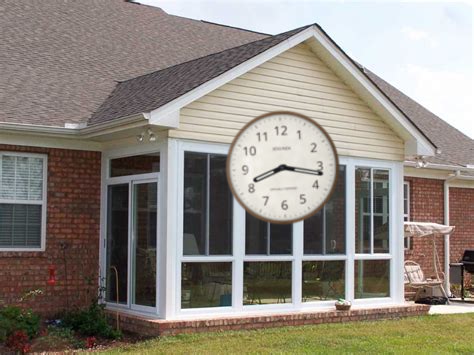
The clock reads **8:17**
